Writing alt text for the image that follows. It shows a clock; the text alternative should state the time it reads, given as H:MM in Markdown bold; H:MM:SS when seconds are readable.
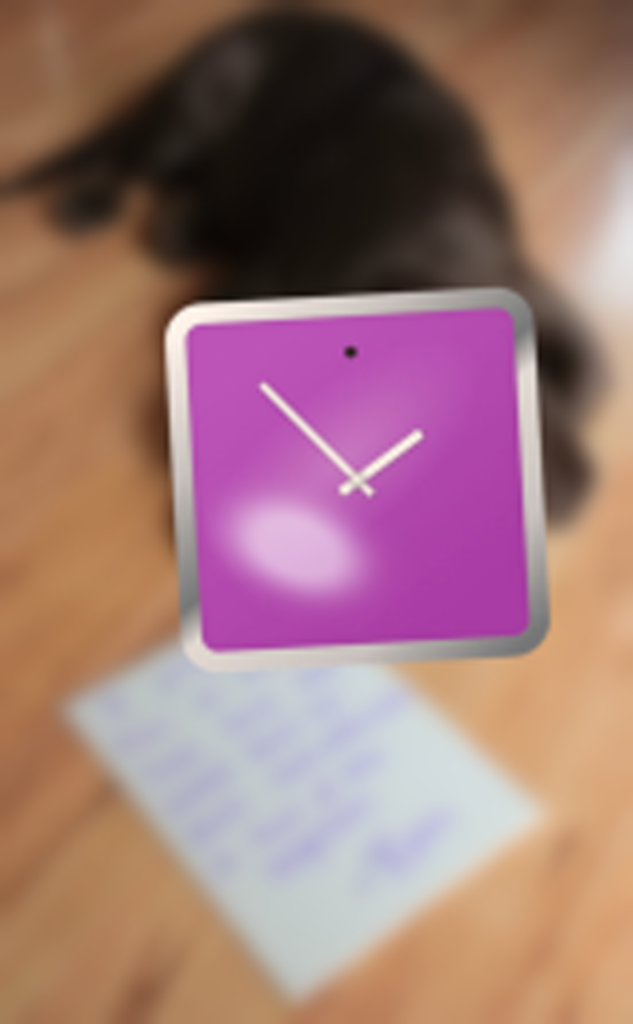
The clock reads **1:53**
